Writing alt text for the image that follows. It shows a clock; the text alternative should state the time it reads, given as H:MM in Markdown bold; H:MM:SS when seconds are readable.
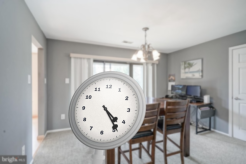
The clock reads **4:24**
